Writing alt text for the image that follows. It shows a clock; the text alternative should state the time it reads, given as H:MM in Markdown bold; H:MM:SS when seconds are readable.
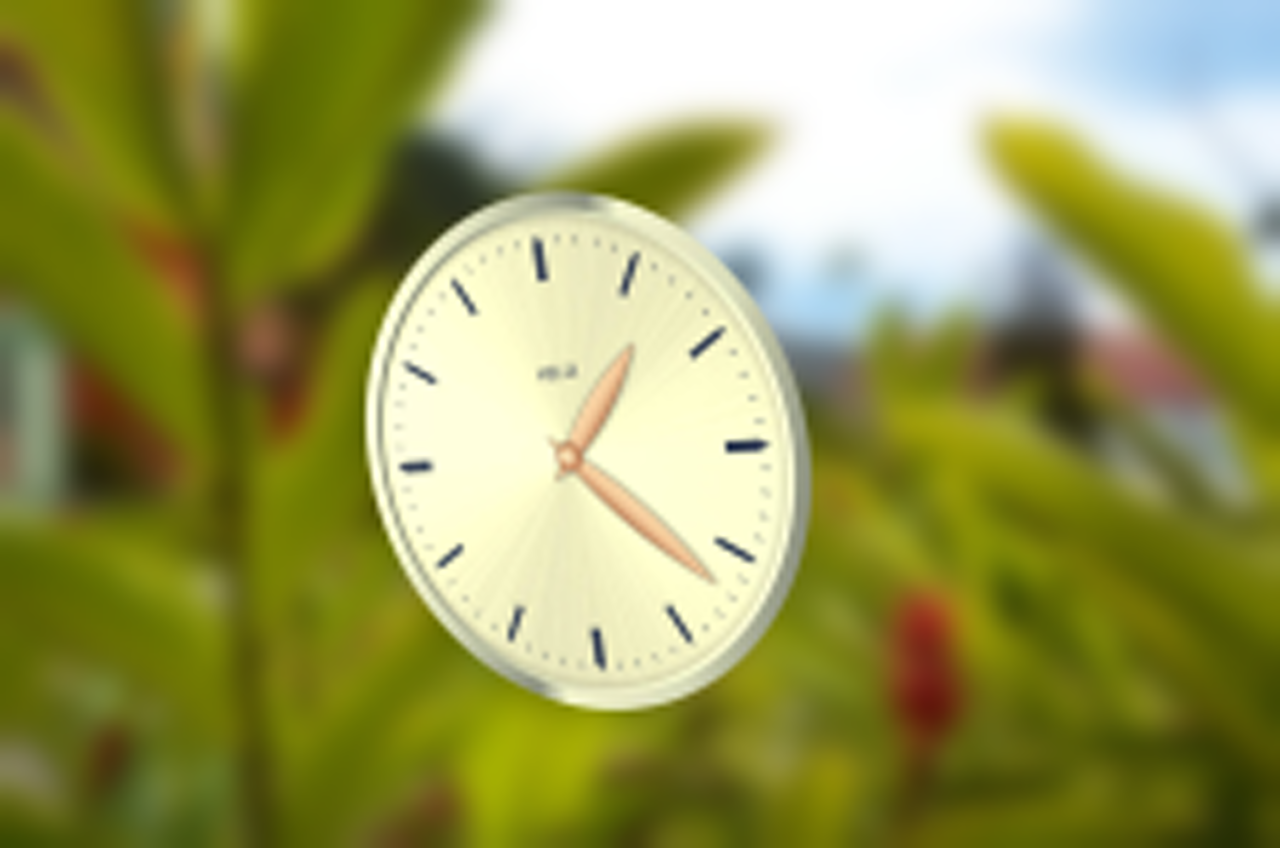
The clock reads **1:22**
